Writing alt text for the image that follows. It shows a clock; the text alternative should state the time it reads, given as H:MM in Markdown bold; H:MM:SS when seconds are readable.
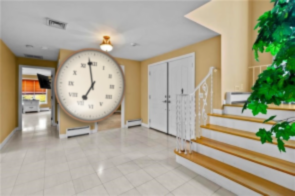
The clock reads **6:58**
